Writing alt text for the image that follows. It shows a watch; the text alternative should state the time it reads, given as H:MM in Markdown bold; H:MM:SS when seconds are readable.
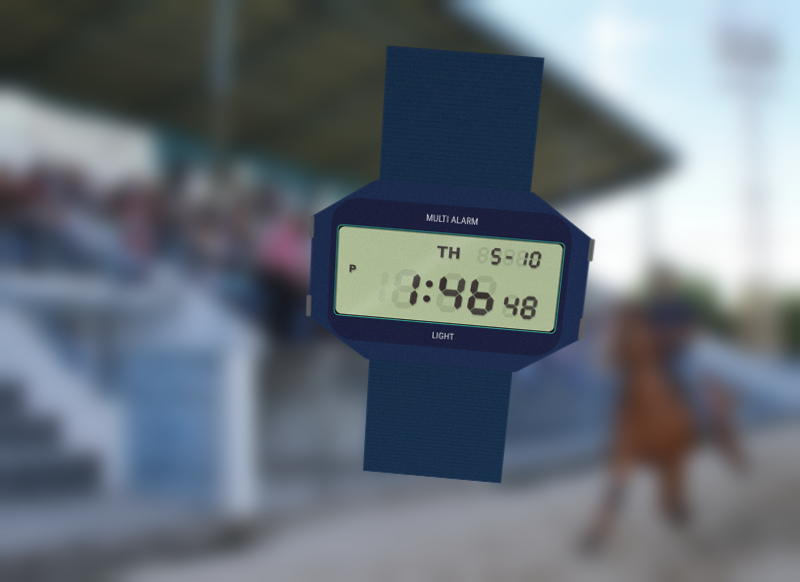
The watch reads **1:46:48**
